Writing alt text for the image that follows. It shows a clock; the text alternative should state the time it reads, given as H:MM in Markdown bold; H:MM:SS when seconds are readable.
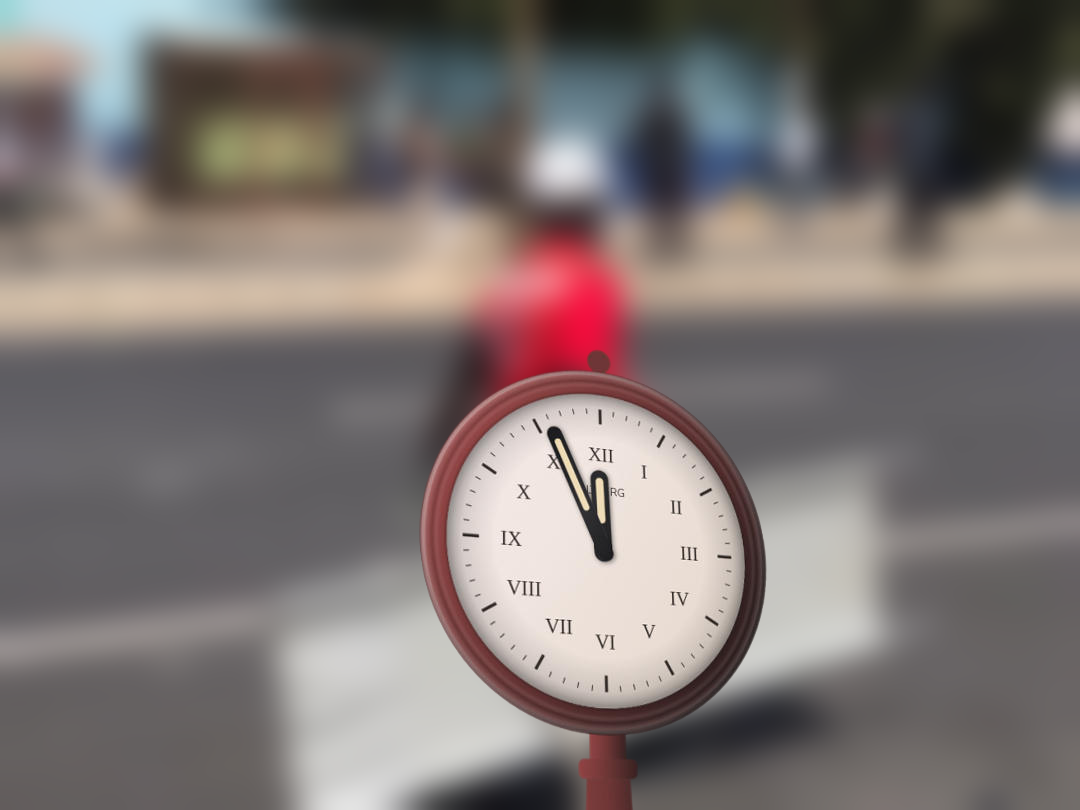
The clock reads **11:56**
